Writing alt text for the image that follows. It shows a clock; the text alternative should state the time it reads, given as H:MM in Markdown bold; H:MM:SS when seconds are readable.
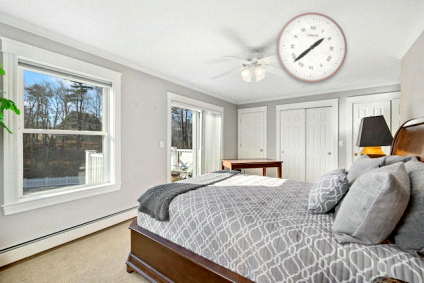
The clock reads **1:38**
